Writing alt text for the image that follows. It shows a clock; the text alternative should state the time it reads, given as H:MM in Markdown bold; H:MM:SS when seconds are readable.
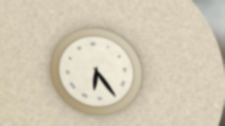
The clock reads **6:25**
